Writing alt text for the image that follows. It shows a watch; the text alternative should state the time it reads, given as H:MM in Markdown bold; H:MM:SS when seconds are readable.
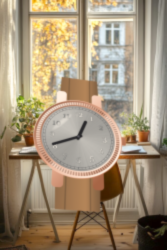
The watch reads **12:41**
